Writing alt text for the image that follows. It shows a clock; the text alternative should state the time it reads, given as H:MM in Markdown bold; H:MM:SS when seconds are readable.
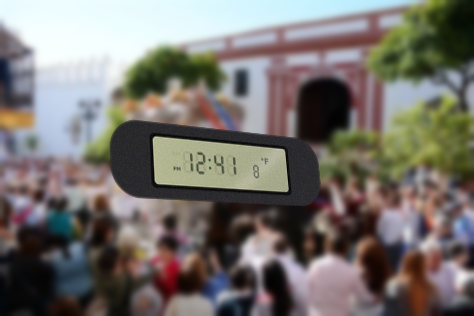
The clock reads **12:41**
